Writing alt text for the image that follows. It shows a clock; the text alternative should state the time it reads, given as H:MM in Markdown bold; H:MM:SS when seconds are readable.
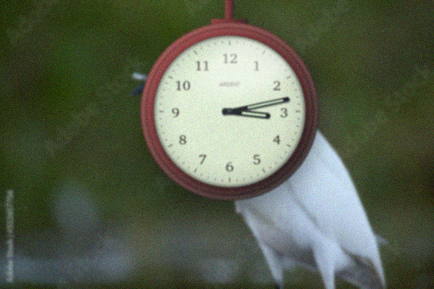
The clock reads **3:13**
